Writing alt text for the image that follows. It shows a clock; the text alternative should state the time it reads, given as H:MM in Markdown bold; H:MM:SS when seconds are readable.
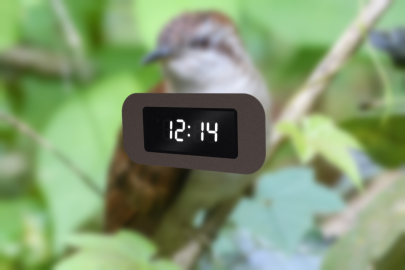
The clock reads **12:14**
